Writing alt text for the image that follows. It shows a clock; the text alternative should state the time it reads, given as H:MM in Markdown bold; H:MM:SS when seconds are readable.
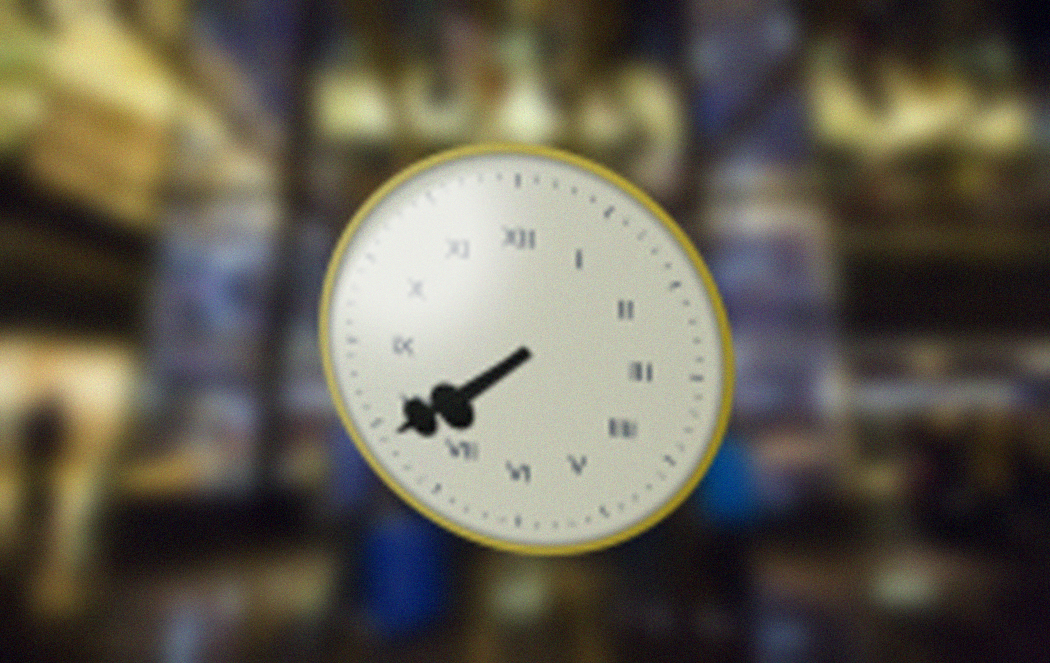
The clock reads **7:39**
